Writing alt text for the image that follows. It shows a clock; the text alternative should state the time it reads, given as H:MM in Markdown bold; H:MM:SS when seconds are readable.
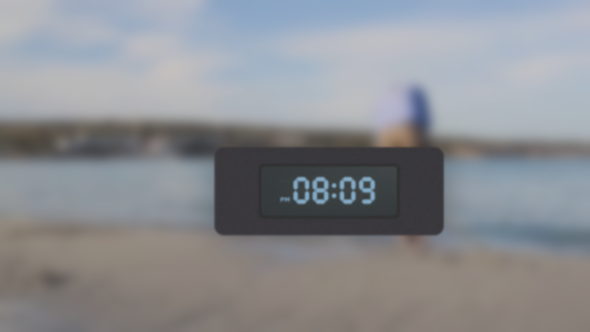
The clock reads **8:09**
